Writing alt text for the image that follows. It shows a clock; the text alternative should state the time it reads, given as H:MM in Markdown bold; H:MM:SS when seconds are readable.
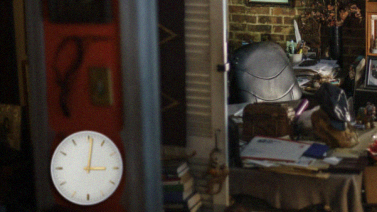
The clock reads **3:01**
